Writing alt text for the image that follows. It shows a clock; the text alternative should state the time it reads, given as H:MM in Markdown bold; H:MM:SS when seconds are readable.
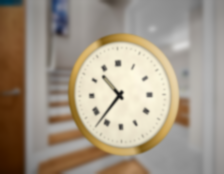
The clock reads **10:37**
